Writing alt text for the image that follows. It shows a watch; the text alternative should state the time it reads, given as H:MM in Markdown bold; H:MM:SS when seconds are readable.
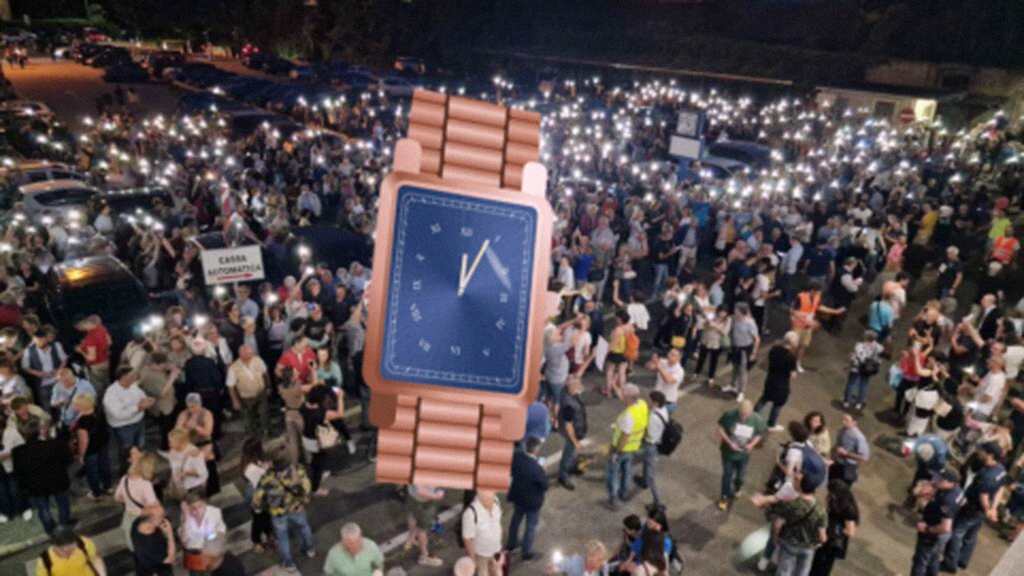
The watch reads **12:04**
